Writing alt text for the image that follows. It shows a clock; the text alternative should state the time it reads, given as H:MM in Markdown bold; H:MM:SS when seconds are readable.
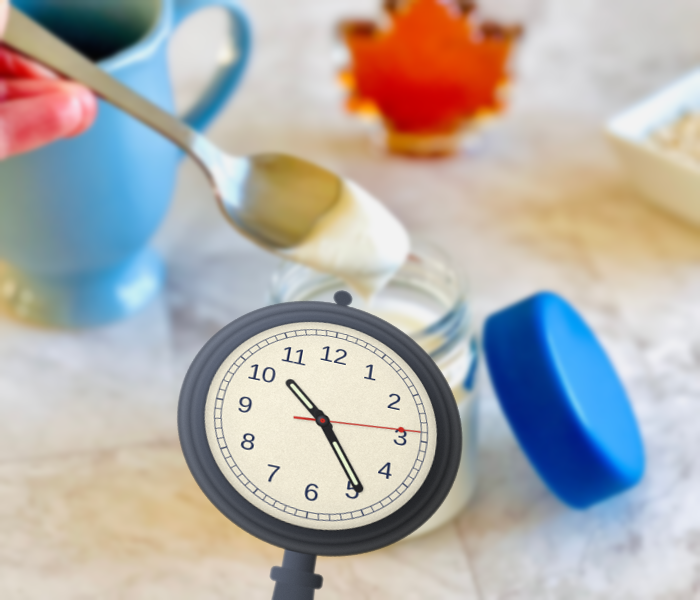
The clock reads **10:24:14**
